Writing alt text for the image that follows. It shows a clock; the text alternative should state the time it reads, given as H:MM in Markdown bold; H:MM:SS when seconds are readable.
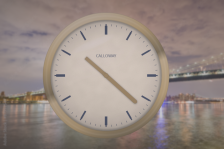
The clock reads **10:22**
